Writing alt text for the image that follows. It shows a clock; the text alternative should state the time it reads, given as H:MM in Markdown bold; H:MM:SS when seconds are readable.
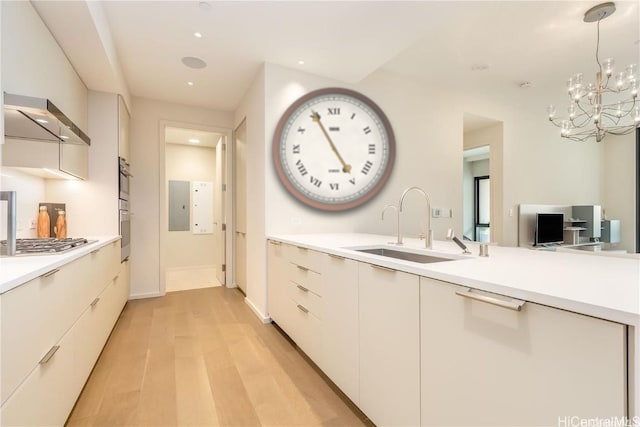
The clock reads **4:55**
